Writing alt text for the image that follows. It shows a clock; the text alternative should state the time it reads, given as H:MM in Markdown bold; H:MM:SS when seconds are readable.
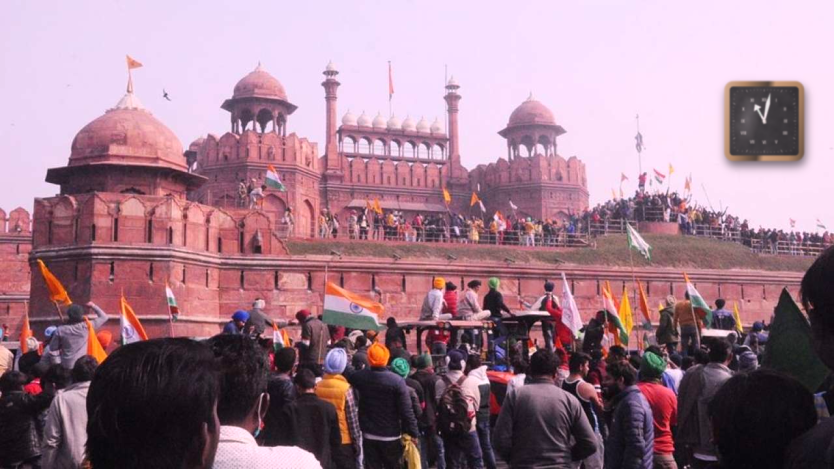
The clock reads **11:02**
